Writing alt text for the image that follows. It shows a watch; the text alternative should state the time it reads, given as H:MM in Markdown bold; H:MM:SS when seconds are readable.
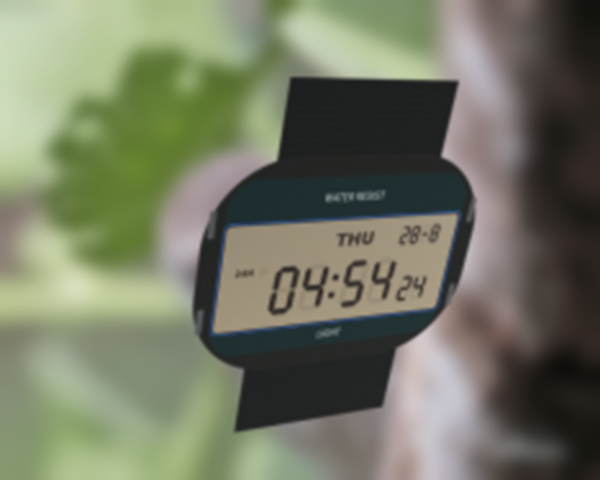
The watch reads **4:54:24**
